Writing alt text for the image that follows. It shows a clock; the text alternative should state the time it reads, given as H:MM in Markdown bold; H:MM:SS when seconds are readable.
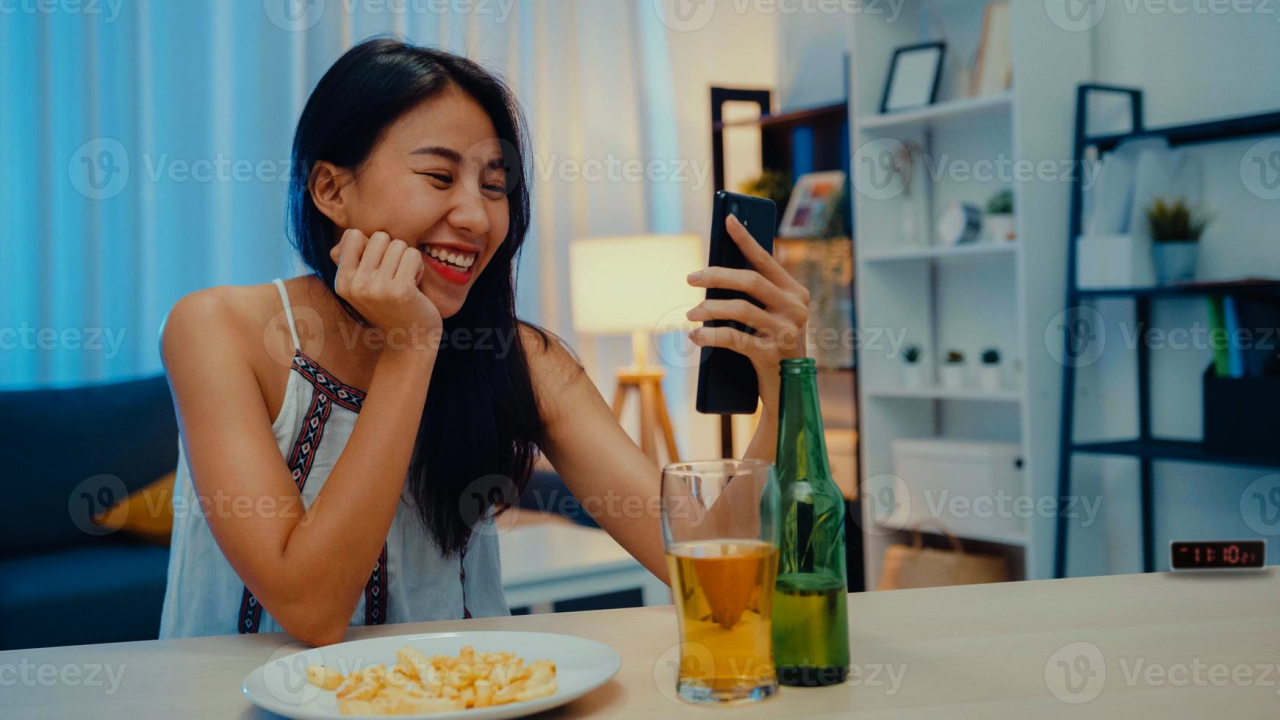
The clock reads **11:10**
